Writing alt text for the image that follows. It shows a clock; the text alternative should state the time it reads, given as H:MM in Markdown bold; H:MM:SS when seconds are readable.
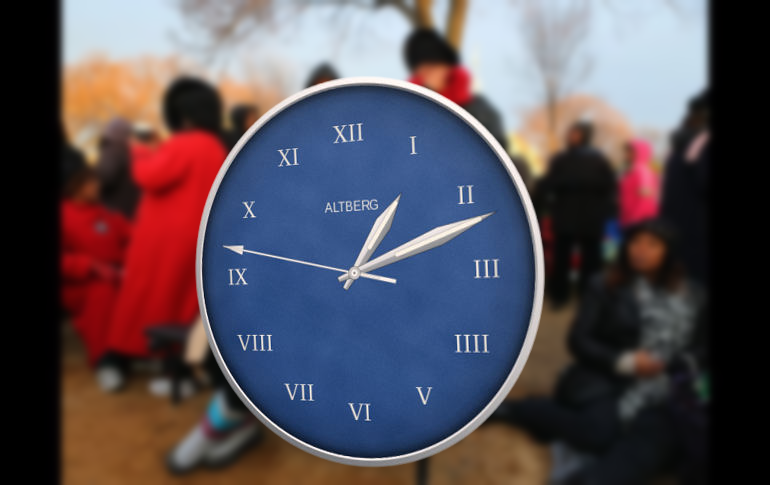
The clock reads **1:11:47**
